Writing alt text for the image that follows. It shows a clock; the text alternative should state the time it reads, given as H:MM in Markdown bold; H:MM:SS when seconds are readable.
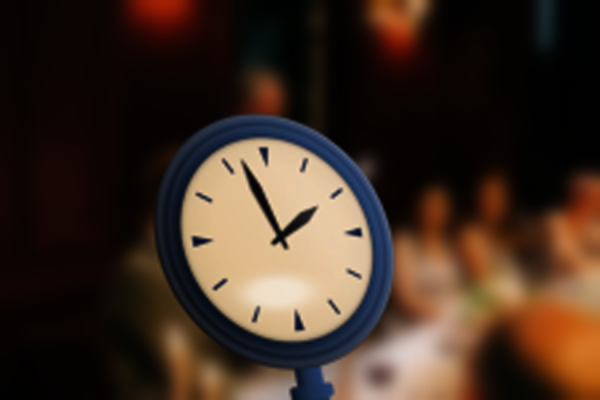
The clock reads **1:57**
